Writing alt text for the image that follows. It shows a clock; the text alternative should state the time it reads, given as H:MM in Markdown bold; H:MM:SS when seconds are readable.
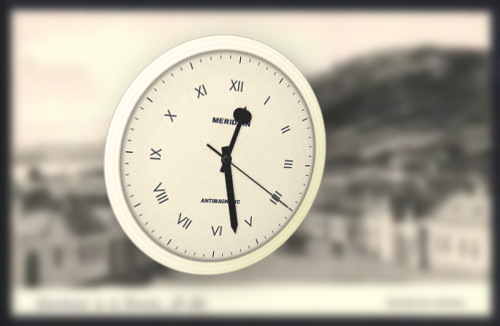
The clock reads **12:27:20**
